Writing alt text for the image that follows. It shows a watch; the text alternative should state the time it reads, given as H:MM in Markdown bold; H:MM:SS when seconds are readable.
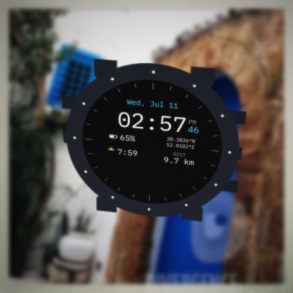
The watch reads **2:57**
